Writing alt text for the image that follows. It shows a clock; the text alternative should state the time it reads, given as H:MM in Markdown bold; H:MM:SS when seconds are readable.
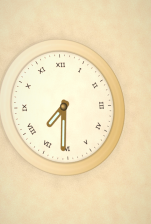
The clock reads **7:31**
